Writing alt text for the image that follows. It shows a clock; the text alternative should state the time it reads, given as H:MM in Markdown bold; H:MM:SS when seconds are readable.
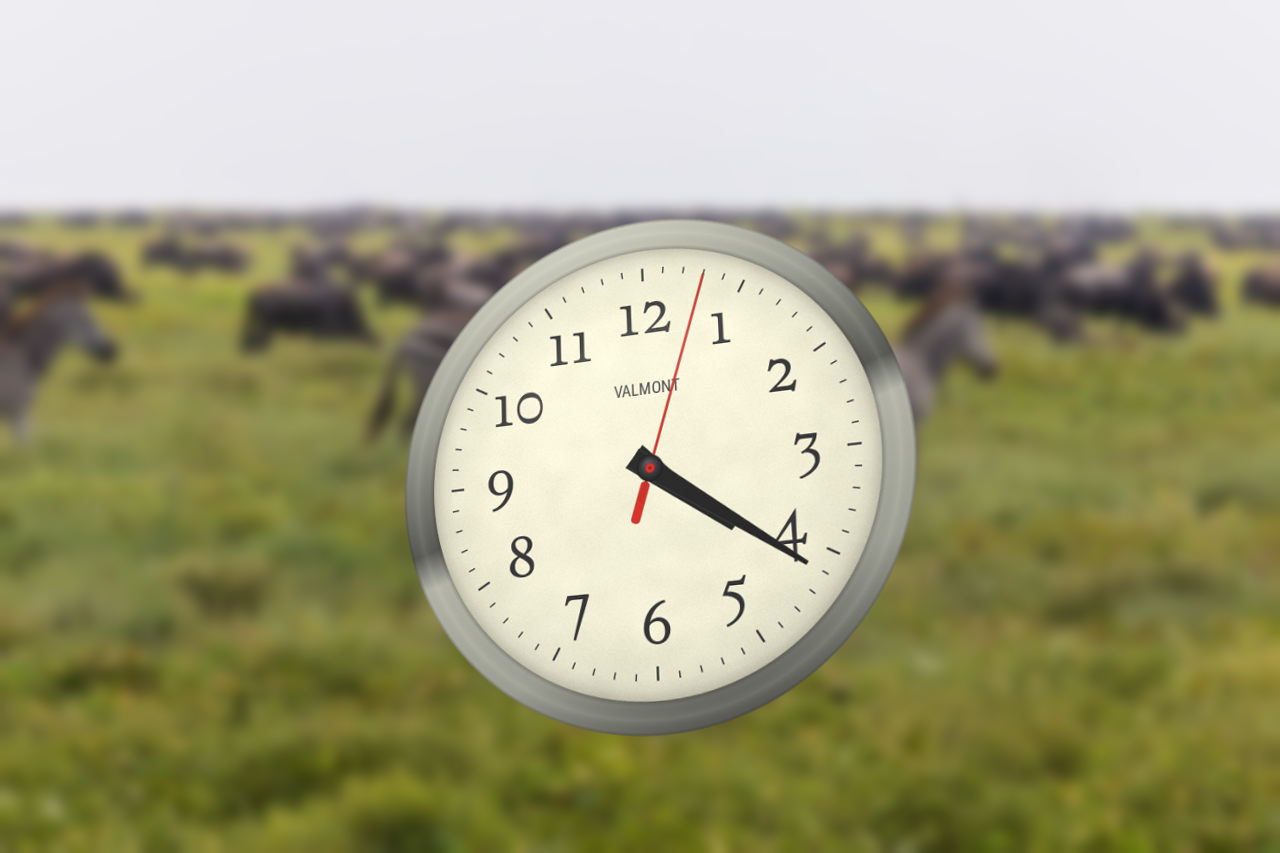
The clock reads **4:21:03**
